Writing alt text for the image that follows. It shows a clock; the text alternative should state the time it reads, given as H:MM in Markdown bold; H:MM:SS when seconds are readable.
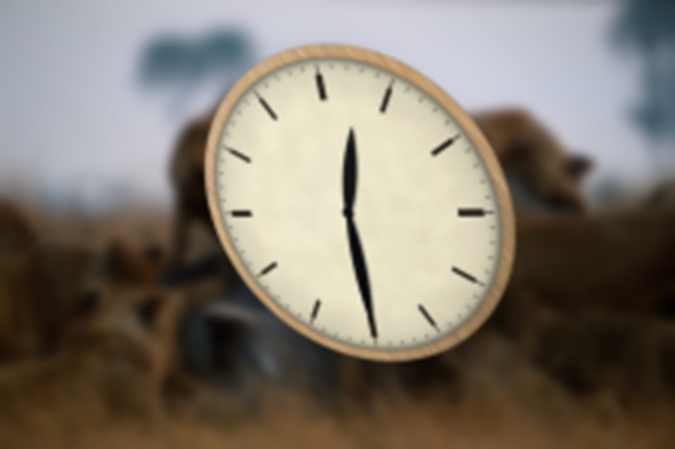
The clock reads **12:30**
